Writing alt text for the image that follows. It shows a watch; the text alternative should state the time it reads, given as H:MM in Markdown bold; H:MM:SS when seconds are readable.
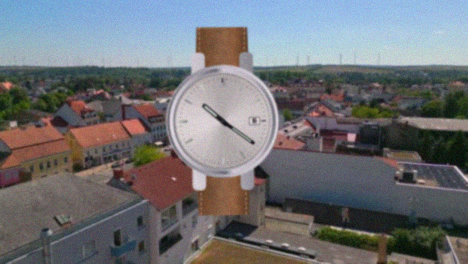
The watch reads **10:21**
